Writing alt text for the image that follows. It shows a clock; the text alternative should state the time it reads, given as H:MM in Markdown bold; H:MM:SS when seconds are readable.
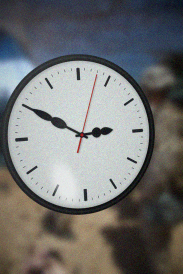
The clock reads **2:50:03**
